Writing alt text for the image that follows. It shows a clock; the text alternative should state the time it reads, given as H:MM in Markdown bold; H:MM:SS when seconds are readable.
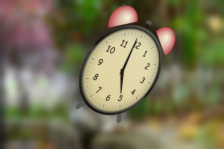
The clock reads **4:59**
